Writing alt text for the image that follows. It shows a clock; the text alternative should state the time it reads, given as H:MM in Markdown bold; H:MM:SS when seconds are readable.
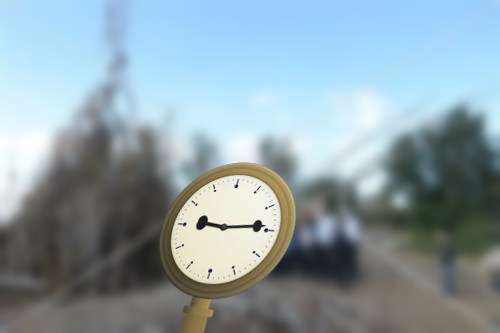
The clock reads **9:14**
